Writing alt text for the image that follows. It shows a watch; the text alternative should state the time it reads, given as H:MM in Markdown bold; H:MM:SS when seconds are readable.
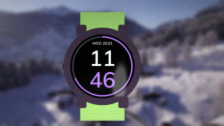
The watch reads **11:46**
